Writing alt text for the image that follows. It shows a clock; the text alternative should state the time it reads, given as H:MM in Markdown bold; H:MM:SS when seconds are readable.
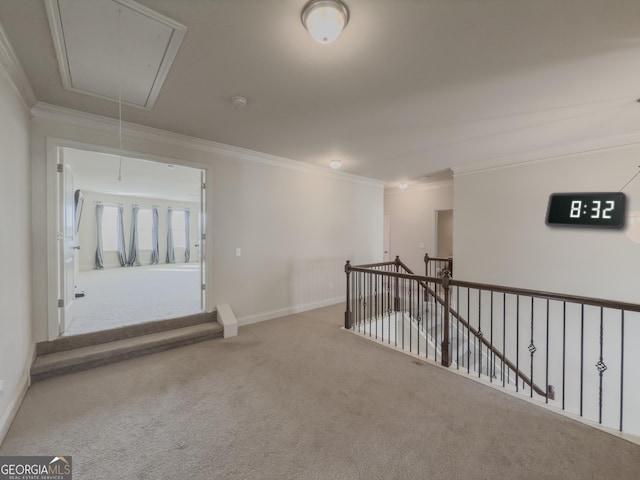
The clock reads **8:32**
